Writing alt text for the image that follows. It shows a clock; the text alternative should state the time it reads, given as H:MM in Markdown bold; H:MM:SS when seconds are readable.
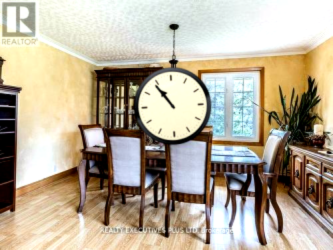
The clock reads **10:54**
